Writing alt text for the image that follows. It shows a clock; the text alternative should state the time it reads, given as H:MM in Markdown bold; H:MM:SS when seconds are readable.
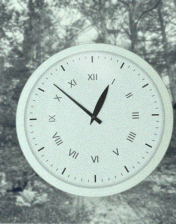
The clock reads **12:52**
